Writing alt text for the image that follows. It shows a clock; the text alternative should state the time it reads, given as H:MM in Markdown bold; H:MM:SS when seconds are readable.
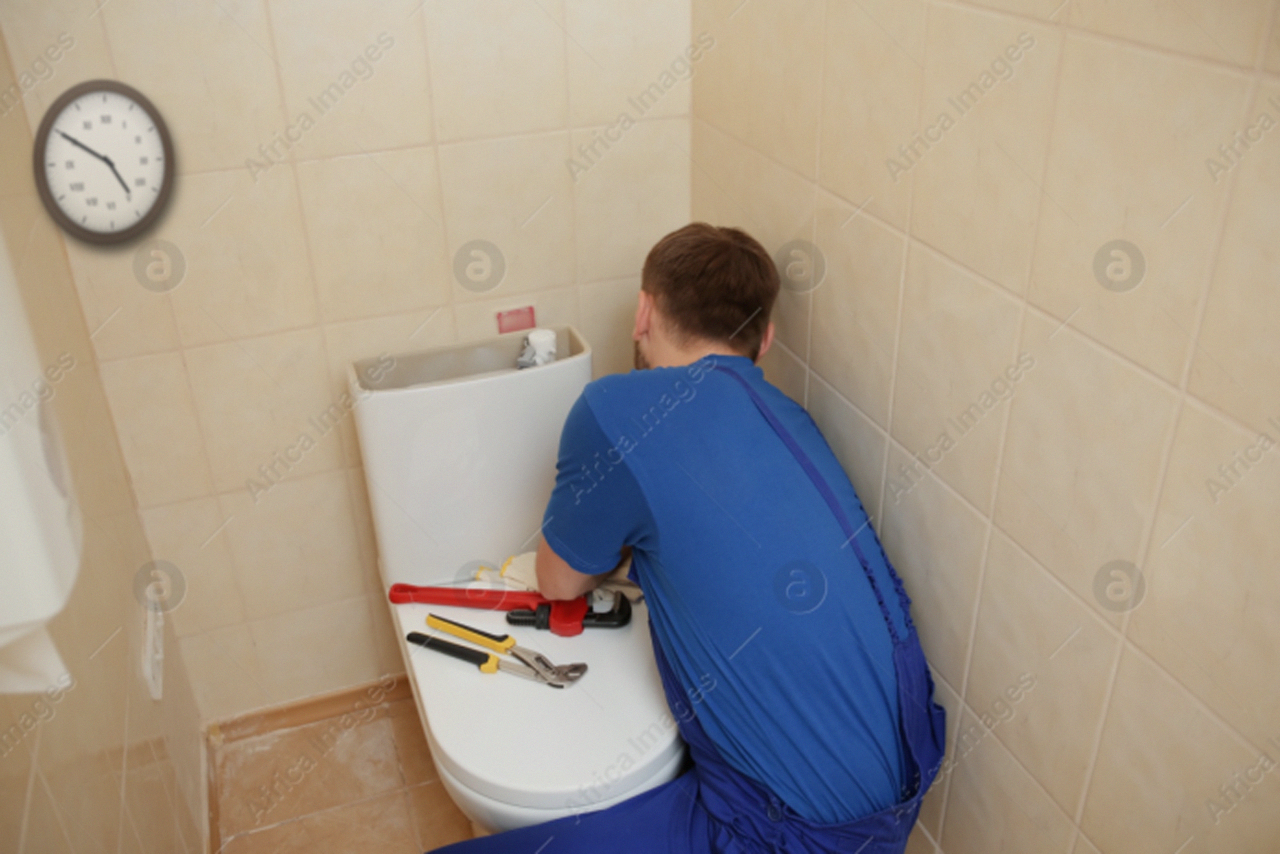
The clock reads **4:50**
